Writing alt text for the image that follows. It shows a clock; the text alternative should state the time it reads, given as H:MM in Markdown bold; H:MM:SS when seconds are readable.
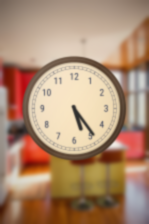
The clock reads **5:24**
